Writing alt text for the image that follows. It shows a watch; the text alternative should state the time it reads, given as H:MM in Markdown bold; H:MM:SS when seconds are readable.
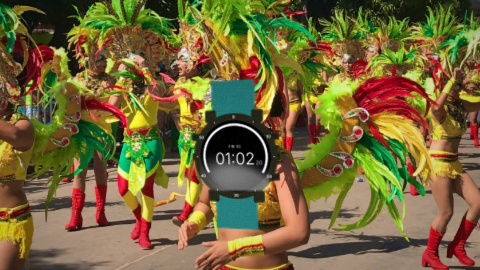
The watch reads **1:02**
